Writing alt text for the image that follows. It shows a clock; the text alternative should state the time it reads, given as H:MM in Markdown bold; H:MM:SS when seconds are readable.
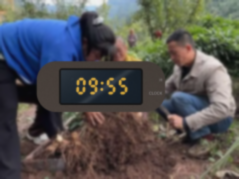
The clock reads **9:55**
